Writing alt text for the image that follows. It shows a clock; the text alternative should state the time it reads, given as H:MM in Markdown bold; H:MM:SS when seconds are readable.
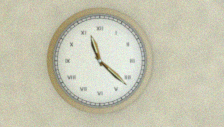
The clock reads **11:22**
